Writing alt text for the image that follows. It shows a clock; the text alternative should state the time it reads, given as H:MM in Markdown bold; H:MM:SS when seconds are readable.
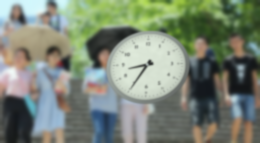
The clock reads **8:35**
